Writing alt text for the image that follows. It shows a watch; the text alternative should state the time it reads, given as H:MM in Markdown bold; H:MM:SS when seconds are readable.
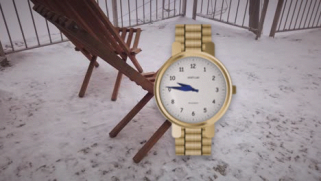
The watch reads **9:46**
